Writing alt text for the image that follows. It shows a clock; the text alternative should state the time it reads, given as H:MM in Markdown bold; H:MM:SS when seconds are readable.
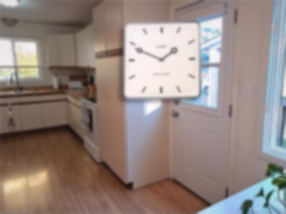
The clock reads **1:49**
